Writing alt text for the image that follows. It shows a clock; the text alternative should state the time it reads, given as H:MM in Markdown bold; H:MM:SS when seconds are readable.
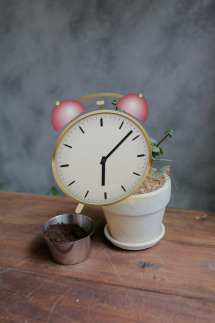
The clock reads **6:08**
